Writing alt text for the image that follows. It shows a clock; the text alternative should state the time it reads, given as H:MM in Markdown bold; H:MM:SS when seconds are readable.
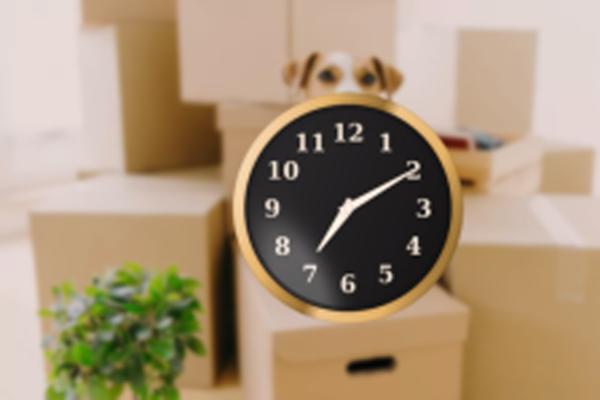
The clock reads **7:10**
